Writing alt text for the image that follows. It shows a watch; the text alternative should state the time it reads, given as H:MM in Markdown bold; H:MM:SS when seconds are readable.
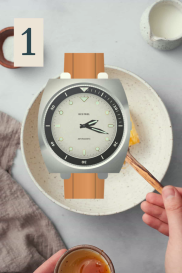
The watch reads **2:18**
